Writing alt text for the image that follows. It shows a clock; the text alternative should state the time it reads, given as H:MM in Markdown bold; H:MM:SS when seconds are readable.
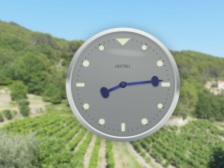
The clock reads **8:14**
